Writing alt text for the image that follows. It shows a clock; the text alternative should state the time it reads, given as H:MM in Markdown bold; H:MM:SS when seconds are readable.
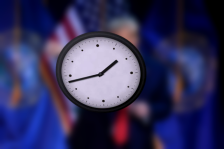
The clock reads **1:43**
